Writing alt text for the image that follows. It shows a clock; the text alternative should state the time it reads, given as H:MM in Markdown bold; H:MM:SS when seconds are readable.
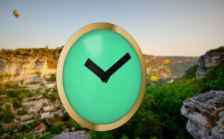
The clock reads **10:09**
